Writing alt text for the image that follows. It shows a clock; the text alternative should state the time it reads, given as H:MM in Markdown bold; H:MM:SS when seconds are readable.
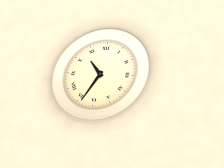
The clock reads **10:34**
